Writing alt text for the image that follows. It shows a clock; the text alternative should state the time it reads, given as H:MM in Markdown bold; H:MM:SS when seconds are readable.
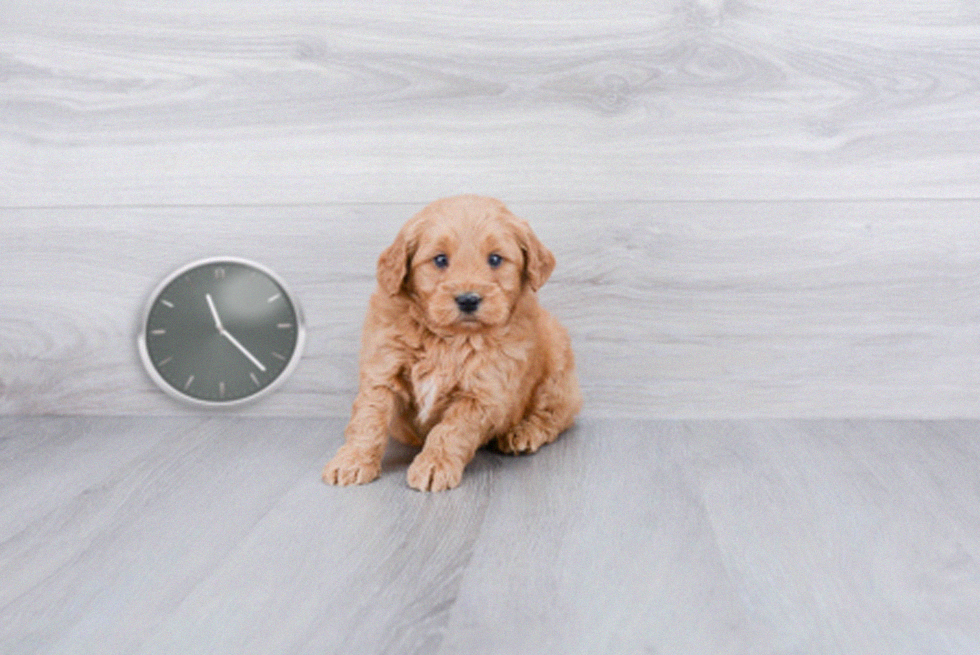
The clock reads **11:23**
